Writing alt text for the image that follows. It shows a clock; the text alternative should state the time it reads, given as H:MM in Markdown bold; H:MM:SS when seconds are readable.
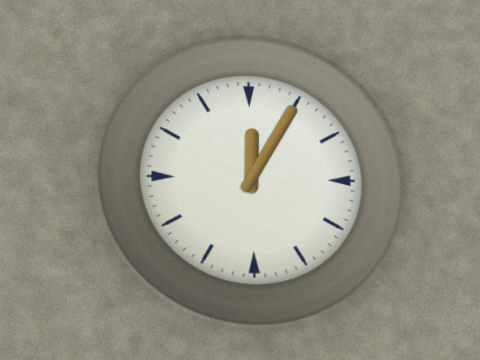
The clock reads **12:05**
